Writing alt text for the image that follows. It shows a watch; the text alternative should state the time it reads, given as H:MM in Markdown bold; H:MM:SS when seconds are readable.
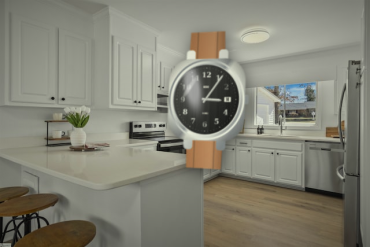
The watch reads **3:06**
